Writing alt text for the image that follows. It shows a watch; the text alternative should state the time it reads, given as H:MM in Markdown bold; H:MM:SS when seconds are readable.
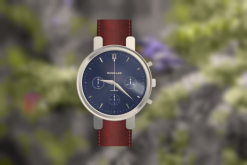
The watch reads **9:22**
